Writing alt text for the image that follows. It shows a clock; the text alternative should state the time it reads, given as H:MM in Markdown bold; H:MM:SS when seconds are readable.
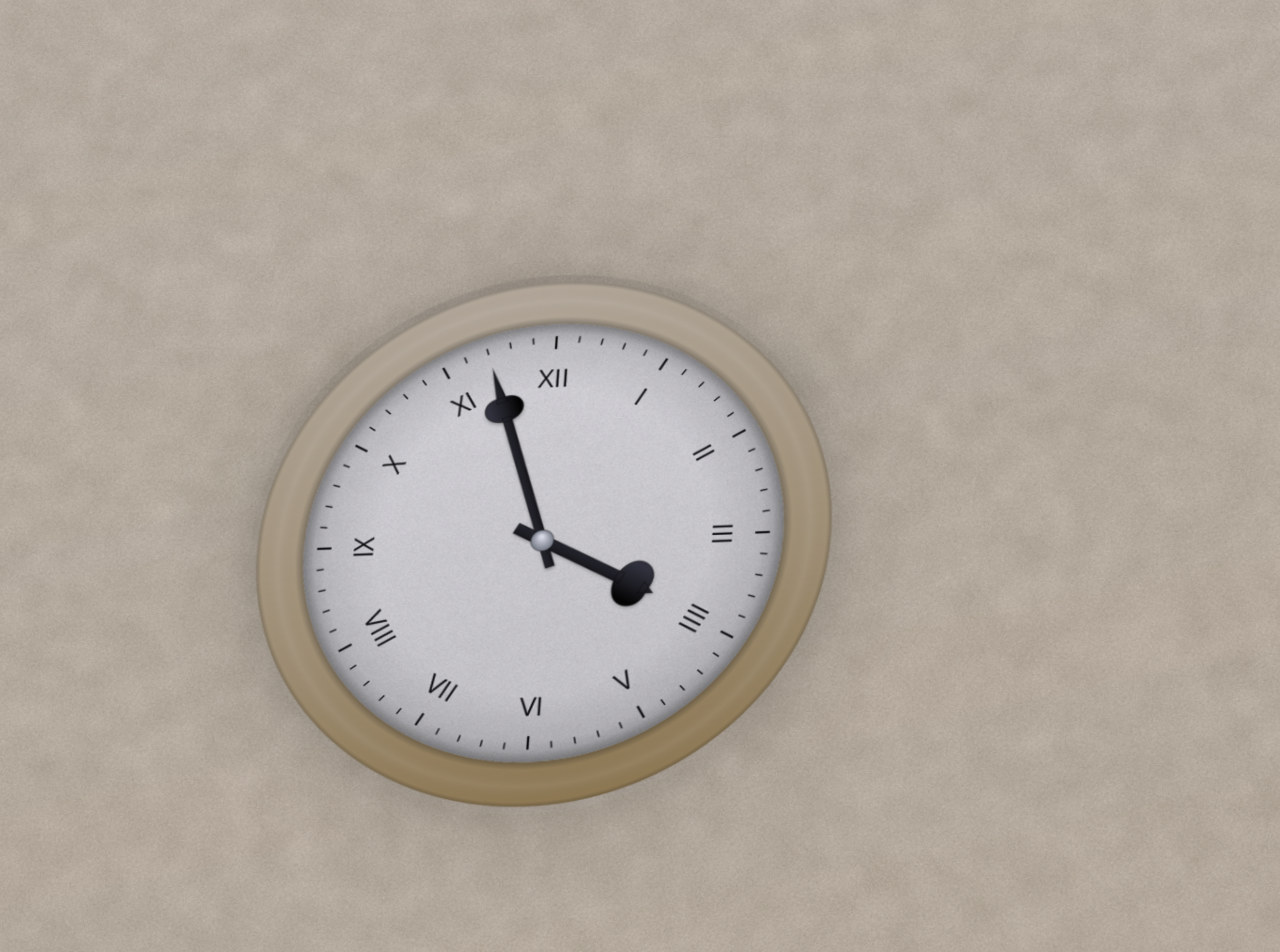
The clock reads **3:57**
